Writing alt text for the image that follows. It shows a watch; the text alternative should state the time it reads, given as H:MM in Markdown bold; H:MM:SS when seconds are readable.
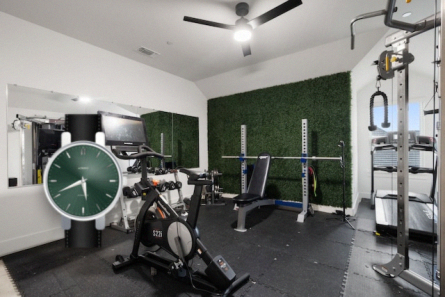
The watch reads **5:41**
